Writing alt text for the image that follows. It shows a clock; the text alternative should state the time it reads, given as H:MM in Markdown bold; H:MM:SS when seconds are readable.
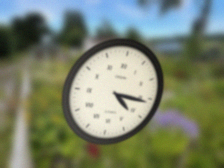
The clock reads **4:16**
